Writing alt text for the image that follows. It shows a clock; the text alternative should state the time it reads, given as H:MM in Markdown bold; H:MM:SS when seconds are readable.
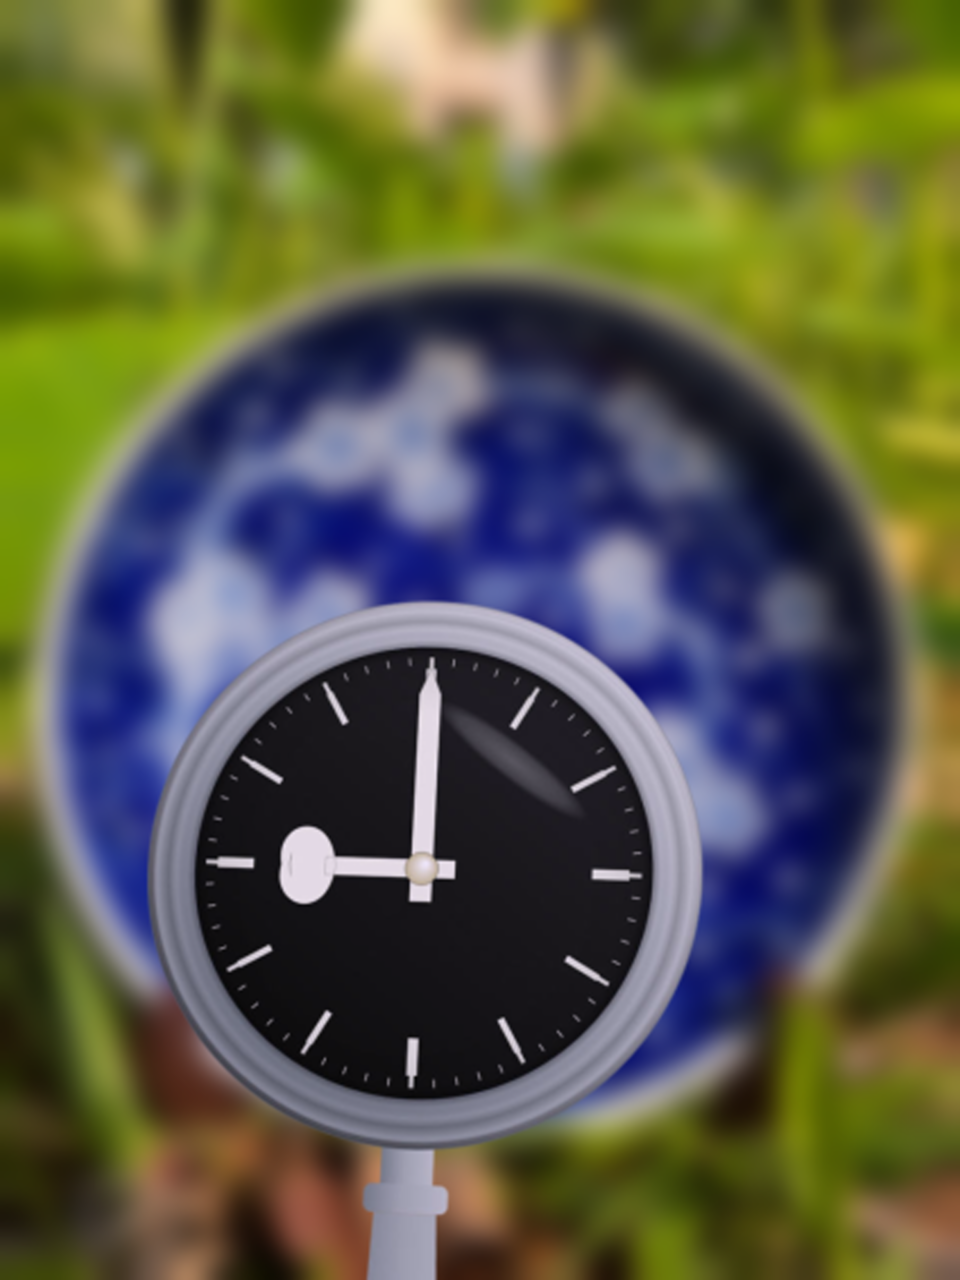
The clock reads **9:00**
